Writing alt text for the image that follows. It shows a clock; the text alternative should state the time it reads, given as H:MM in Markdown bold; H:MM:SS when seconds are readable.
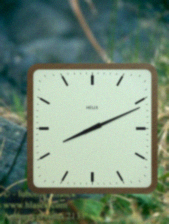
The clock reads **8:11**
